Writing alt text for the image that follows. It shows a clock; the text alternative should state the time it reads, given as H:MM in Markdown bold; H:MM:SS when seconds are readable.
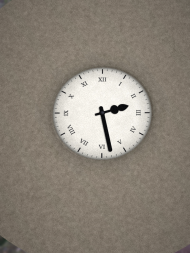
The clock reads **2:28**
